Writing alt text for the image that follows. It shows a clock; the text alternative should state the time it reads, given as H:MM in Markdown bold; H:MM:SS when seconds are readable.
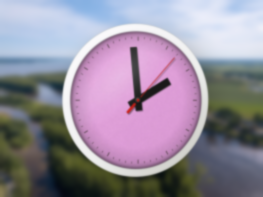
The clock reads **1:59:07**
